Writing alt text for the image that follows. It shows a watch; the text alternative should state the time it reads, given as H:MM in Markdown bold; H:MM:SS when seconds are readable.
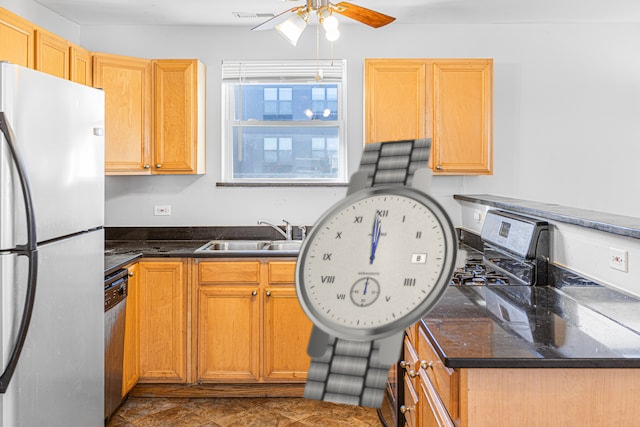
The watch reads **11:59**
